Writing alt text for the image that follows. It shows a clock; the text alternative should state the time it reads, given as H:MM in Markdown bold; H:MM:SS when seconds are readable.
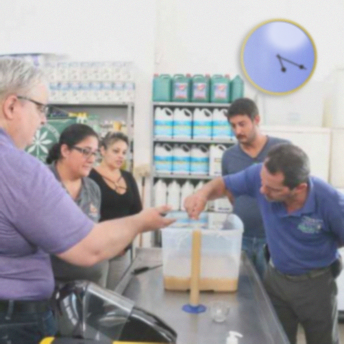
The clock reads **5:19**
